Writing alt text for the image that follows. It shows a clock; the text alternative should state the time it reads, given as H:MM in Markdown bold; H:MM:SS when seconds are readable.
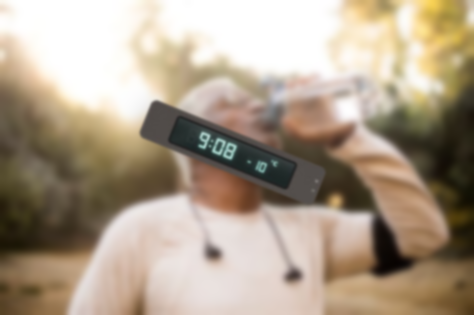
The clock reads **9:08**
